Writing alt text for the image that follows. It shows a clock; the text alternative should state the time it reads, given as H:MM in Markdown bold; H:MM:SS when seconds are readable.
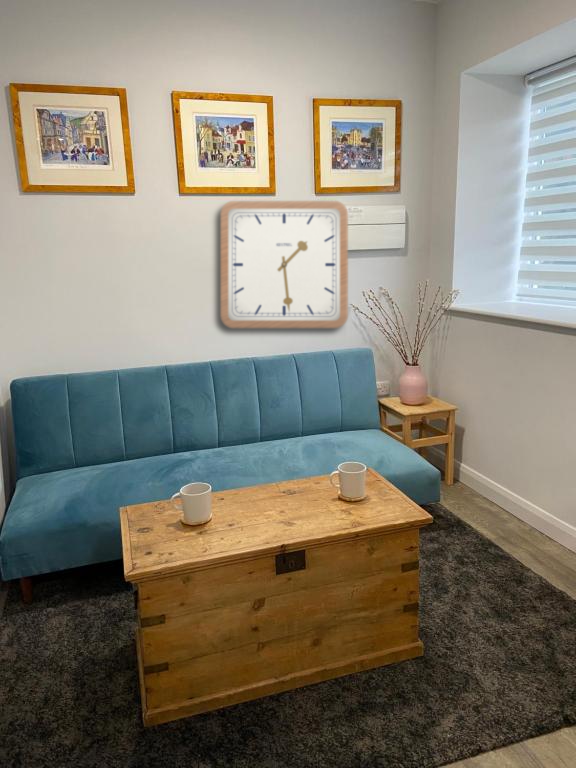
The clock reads **1:29**
